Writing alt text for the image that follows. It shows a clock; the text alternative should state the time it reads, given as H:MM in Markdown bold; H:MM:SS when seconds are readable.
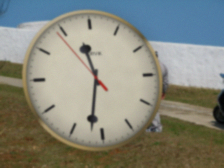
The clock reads **11:31:54**
